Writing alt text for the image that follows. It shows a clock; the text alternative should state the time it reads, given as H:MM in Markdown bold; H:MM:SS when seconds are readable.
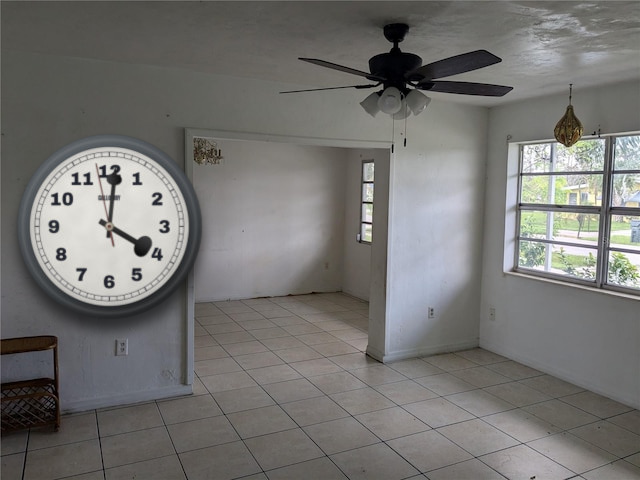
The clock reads **4:00:58**
